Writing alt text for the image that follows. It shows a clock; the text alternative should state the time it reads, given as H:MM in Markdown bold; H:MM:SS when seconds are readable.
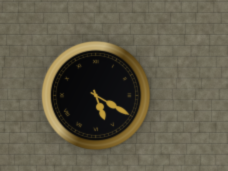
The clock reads **5:20**
